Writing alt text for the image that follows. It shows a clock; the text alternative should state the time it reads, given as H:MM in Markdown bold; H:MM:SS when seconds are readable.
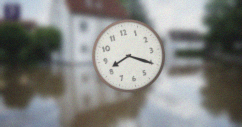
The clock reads **8:20**
